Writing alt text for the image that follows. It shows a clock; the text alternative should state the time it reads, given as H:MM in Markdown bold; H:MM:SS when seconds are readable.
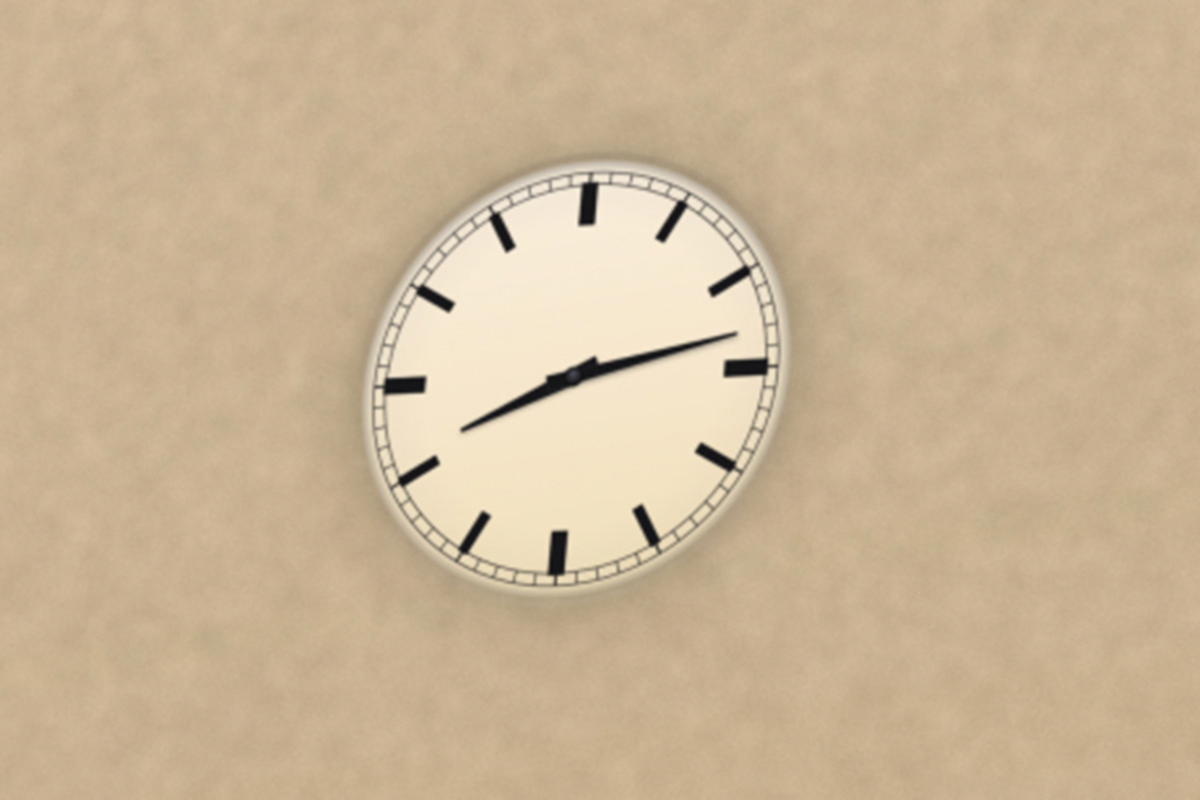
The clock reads **8:13**
